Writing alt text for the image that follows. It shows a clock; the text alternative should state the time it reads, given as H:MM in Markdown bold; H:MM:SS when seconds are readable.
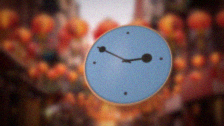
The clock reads **2:50**
